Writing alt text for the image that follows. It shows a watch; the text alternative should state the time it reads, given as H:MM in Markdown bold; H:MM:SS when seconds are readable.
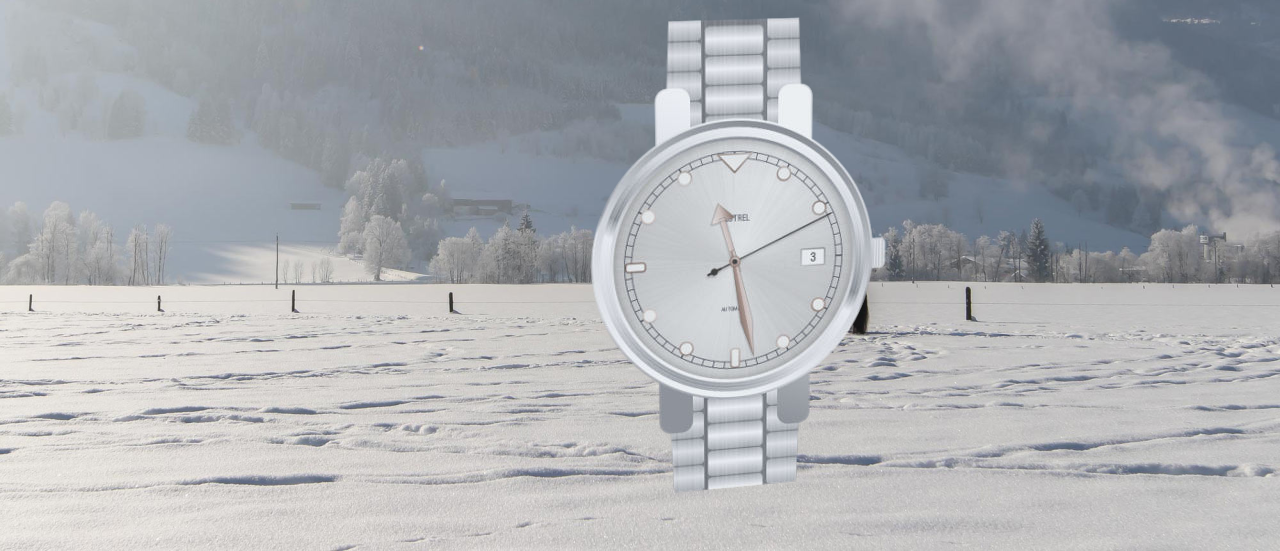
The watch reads **11:28:11**
